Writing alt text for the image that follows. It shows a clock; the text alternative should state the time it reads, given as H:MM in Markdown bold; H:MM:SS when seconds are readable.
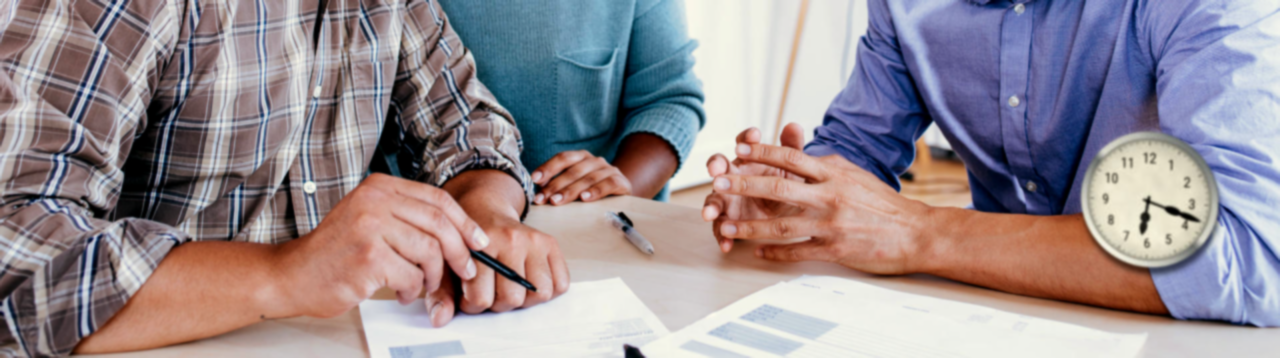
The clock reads **6:18**
